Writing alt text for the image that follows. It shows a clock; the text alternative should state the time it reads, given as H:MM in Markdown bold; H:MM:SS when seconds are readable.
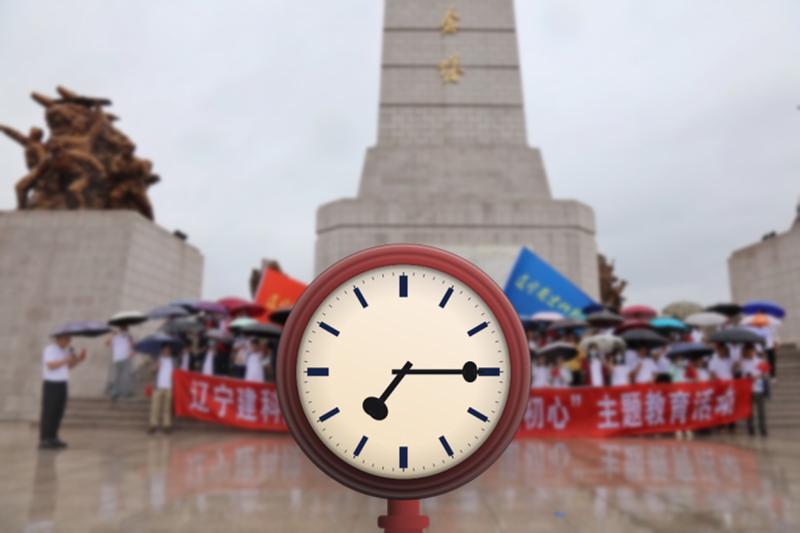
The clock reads **7:15**
